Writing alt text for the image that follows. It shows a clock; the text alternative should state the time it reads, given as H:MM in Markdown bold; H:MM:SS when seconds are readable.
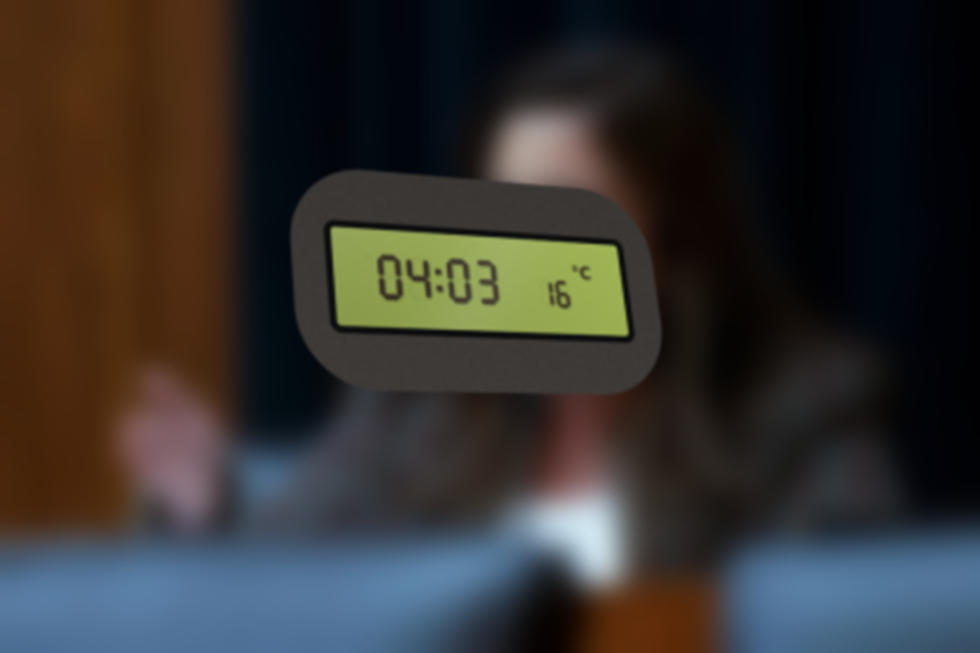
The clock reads **4:03**
